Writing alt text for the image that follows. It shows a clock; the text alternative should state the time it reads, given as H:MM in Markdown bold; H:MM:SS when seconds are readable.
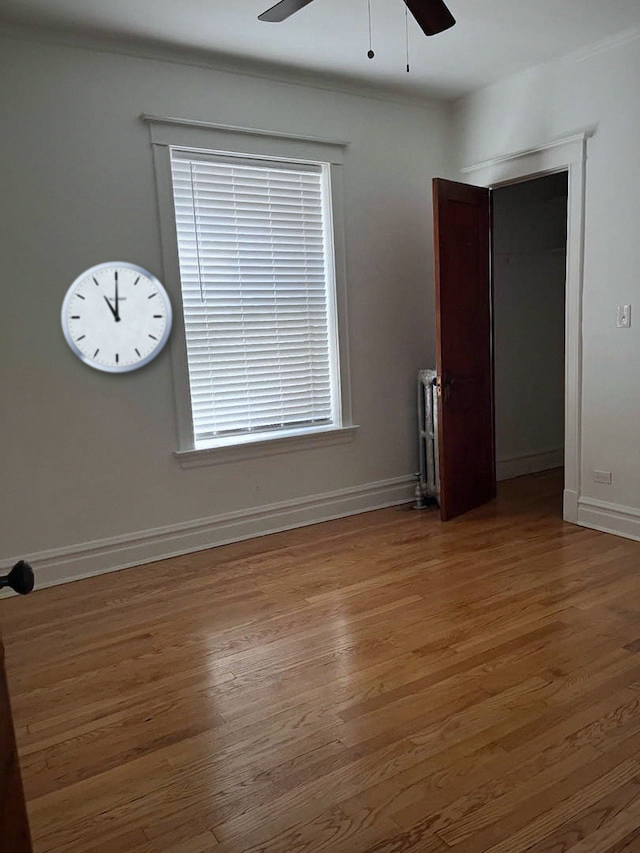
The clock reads **11:00**
